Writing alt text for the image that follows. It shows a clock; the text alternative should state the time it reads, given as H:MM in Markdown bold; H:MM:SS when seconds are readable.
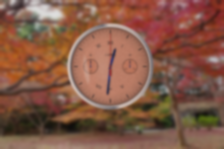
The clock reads **12:31**
